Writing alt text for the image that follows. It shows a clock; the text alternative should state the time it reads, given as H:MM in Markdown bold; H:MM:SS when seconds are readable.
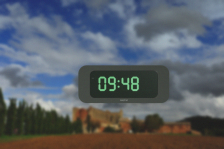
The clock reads **9:48**
